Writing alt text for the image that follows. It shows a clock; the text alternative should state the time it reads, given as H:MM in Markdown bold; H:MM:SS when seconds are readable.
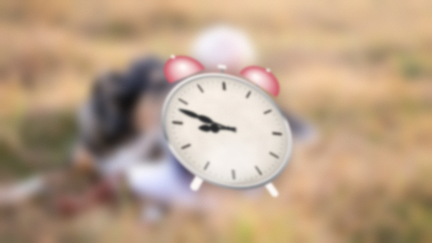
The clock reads **8:48**
